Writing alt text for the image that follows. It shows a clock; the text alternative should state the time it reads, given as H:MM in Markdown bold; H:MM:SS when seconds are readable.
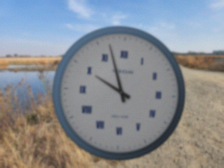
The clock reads **9:57**
